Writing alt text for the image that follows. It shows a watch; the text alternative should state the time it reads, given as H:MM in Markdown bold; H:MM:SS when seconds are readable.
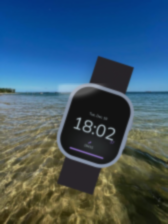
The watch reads **18:02**
